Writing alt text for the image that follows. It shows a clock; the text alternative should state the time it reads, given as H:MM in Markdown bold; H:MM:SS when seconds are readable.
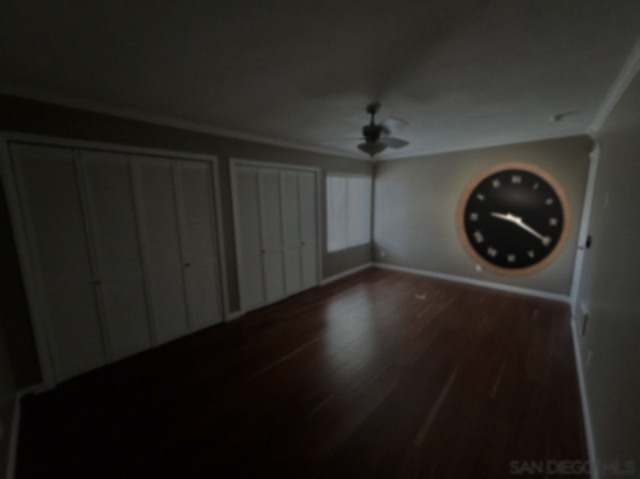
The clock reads **9:20**
